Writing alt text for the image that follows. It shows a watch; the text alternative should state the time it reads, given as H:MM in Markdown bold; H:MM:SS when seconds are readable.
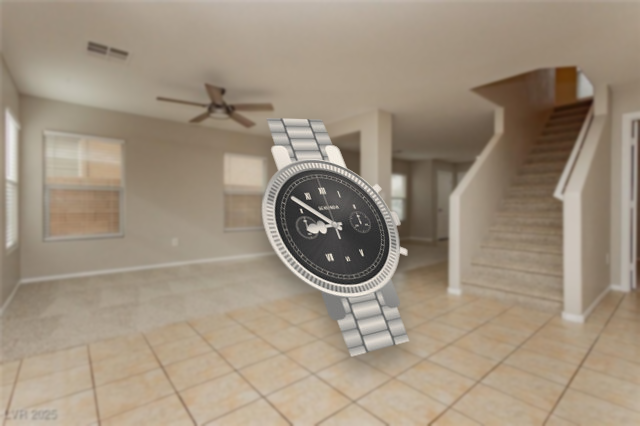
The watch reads **8:52**
